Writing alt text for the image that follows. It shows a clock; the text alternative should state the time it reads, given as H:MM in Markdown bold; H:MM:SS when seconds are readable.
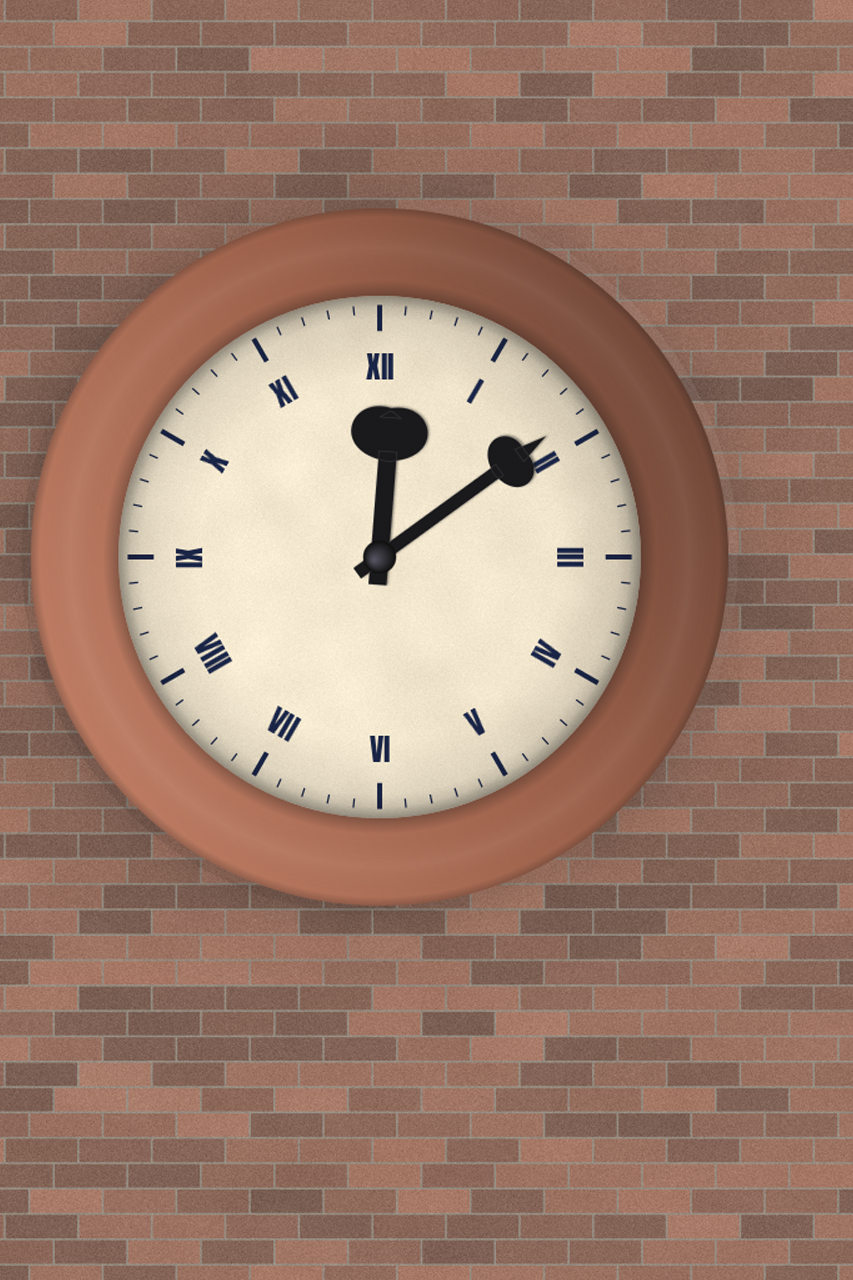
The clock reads **12:09**
